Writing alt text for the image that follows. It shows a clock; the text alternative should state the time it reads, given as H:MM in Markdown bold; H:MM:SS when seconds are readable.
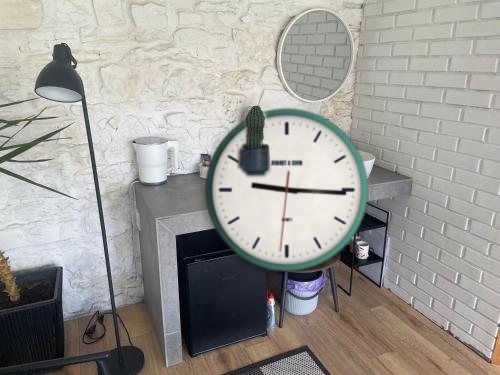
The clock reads **9:15:31**
